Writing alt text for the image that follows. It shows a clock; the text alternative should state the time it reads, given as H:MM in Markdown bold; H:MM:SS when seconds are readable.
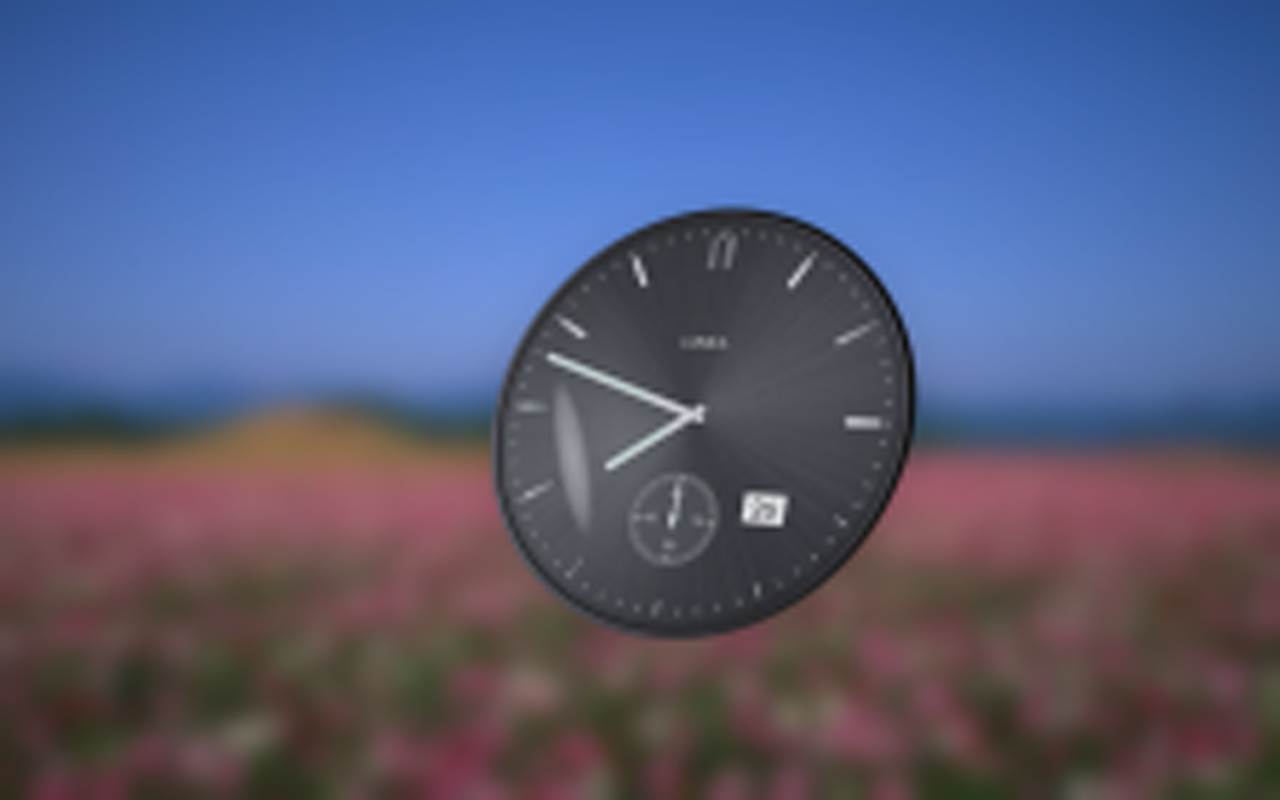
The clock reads **7:48**
